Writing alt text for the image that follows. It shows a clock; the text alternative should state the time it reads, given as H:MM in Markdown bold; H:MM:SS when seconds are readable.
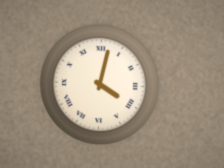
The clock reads **4:02**
